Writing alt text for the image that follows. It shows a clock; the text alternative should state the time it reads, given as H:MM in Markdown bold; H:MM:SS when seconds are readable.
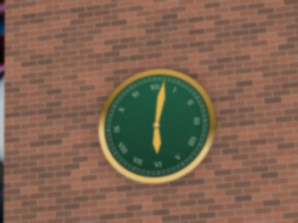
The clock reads **6:02**
